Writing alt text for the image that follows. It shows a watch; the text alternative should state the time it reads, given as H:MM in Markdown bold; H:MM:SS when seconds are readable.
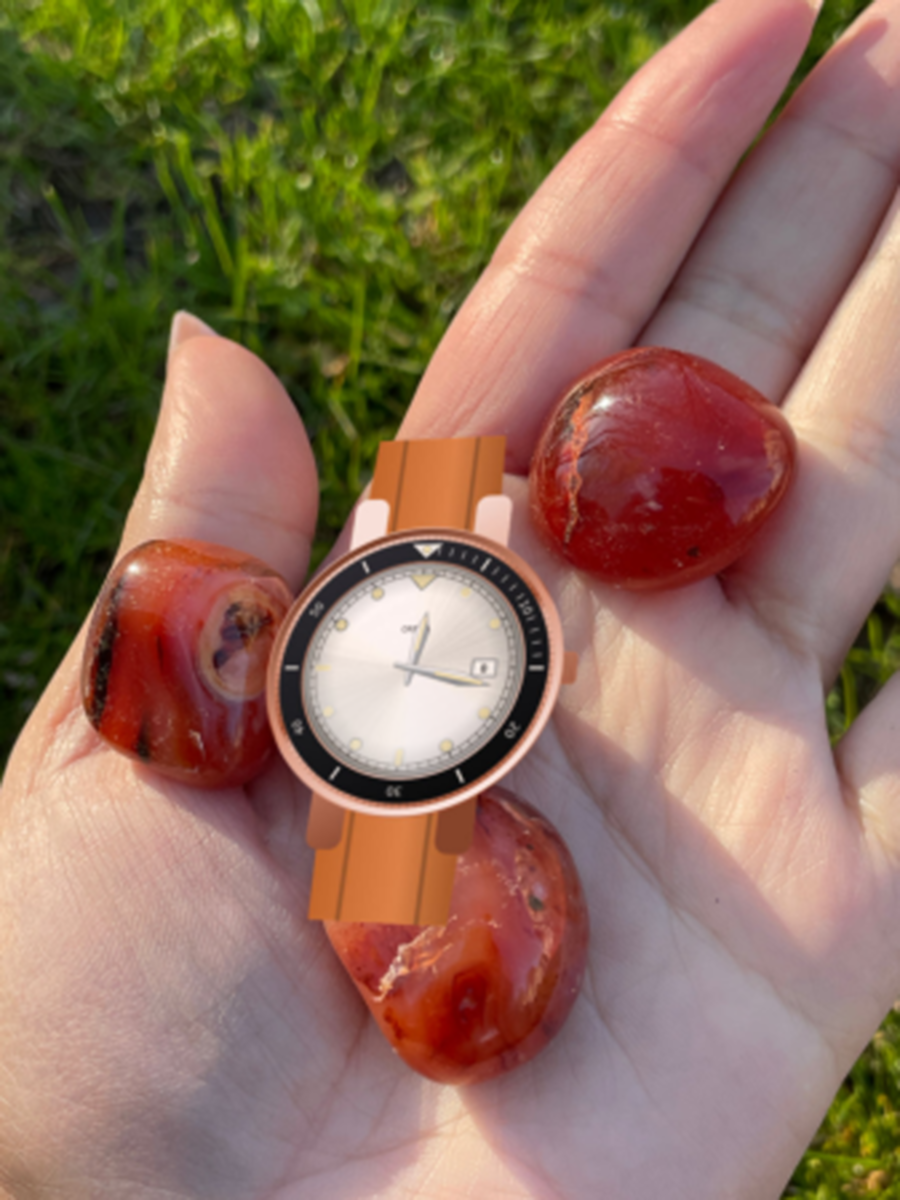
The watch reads **12:17**
